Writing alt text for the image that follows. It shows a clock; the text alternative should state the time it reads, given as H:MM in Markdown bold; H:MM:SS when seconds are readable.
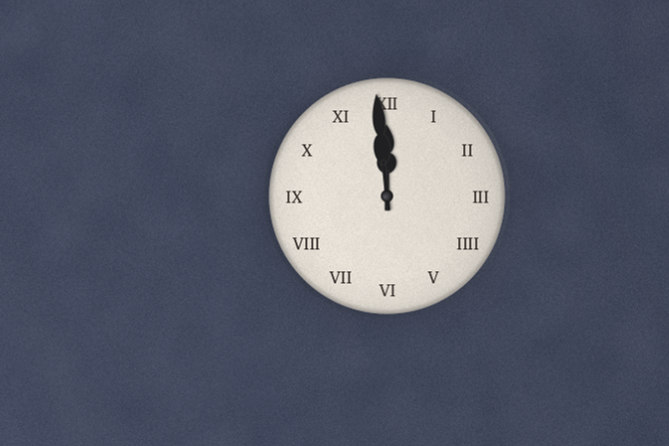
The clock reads **11:59**
